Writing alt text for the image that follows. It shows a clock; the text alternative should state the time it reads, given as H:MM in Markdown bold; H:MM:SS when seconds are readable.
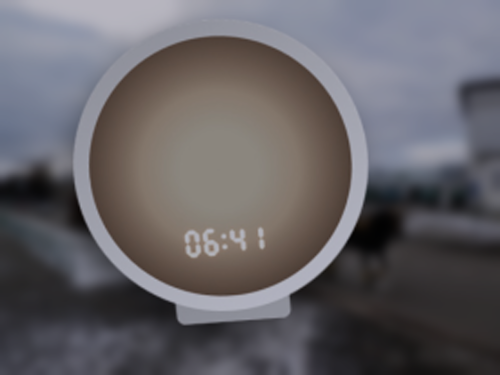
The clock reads **6:41**
